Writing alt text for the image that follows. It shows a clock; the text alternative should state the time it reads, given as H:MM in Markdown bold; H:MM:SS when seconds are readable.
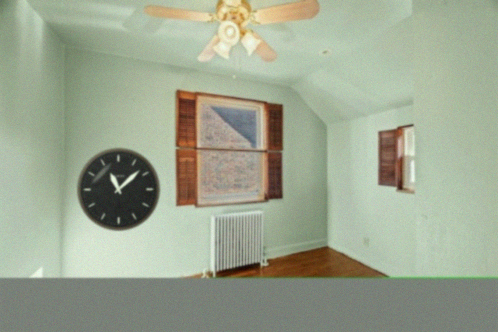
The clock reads **11:08**
